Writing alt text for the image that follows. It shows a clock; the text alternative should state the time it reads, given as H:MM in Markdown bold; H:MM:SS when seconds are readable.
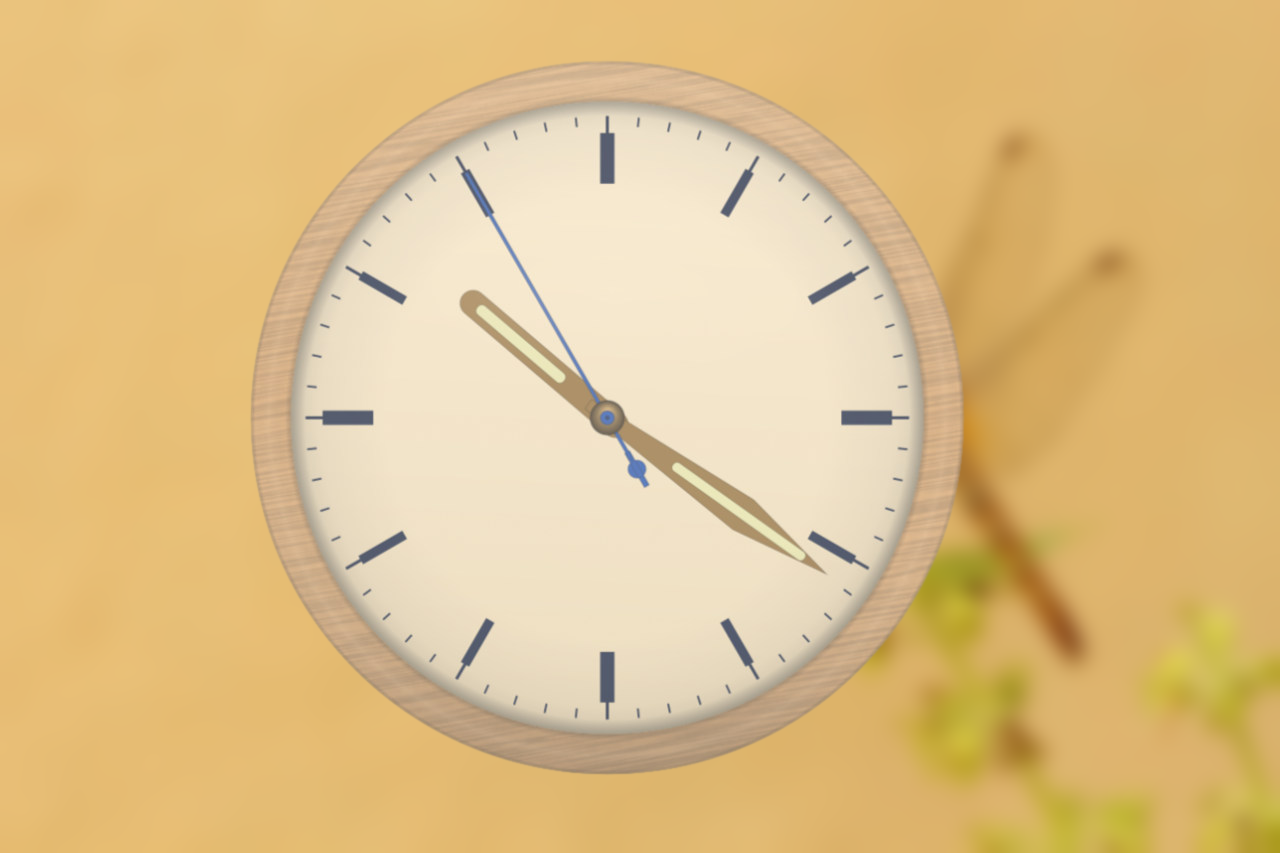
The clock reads **10:20:55**
